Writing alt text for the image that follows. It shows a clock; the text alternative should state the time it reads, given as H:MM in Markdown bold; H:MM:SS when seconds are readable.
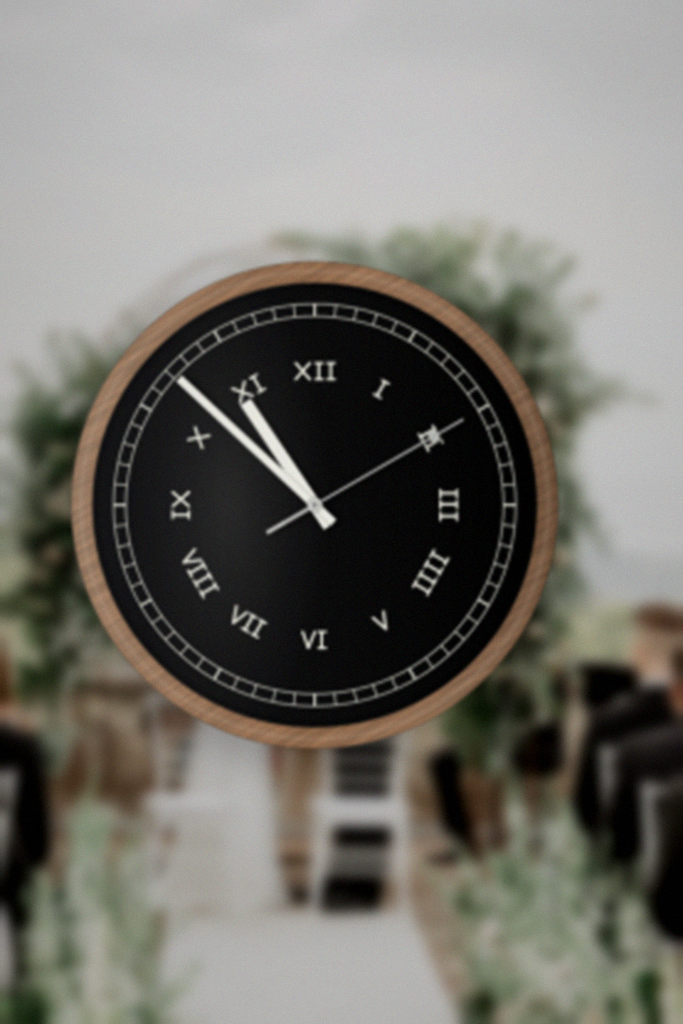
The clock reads **10:52:10**
